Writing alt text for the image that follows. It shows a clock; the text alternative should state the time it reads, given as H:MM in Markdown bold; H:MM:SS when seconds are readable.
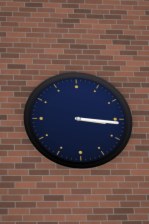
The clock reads **3:16**
